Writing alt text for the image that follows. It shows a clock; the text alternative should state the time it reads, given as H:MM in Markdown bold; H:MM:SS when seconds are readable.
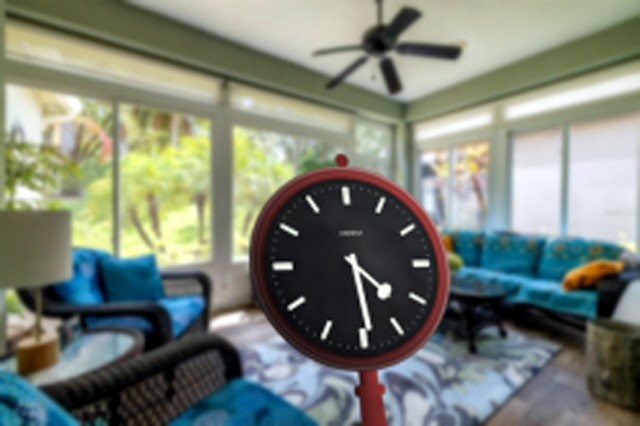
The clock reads **4:29**
